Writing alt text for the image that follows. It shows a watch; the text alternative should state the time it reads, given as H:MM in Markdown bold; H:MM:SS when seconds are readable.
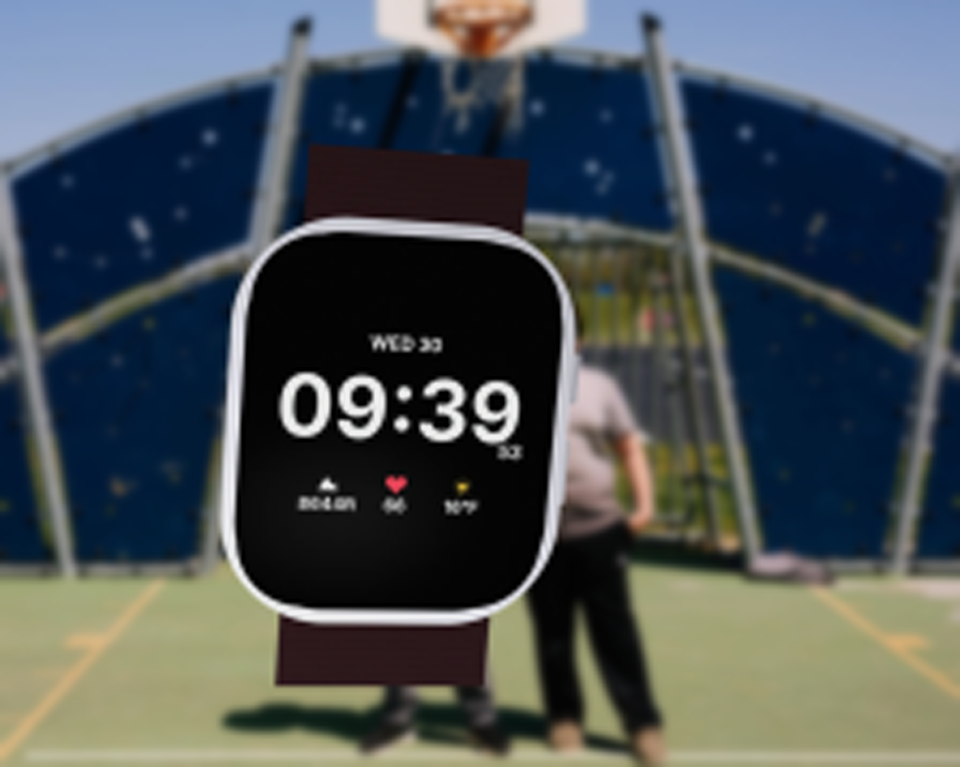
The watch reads **9:39**
